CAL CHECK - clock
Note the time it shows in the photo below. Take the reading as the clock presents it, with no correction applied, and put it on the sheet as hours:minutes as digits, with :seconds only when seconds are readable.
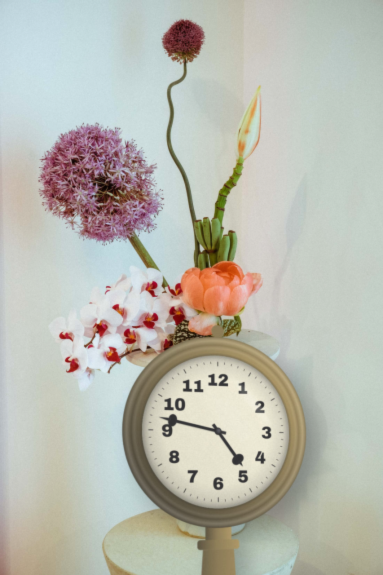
4:47
